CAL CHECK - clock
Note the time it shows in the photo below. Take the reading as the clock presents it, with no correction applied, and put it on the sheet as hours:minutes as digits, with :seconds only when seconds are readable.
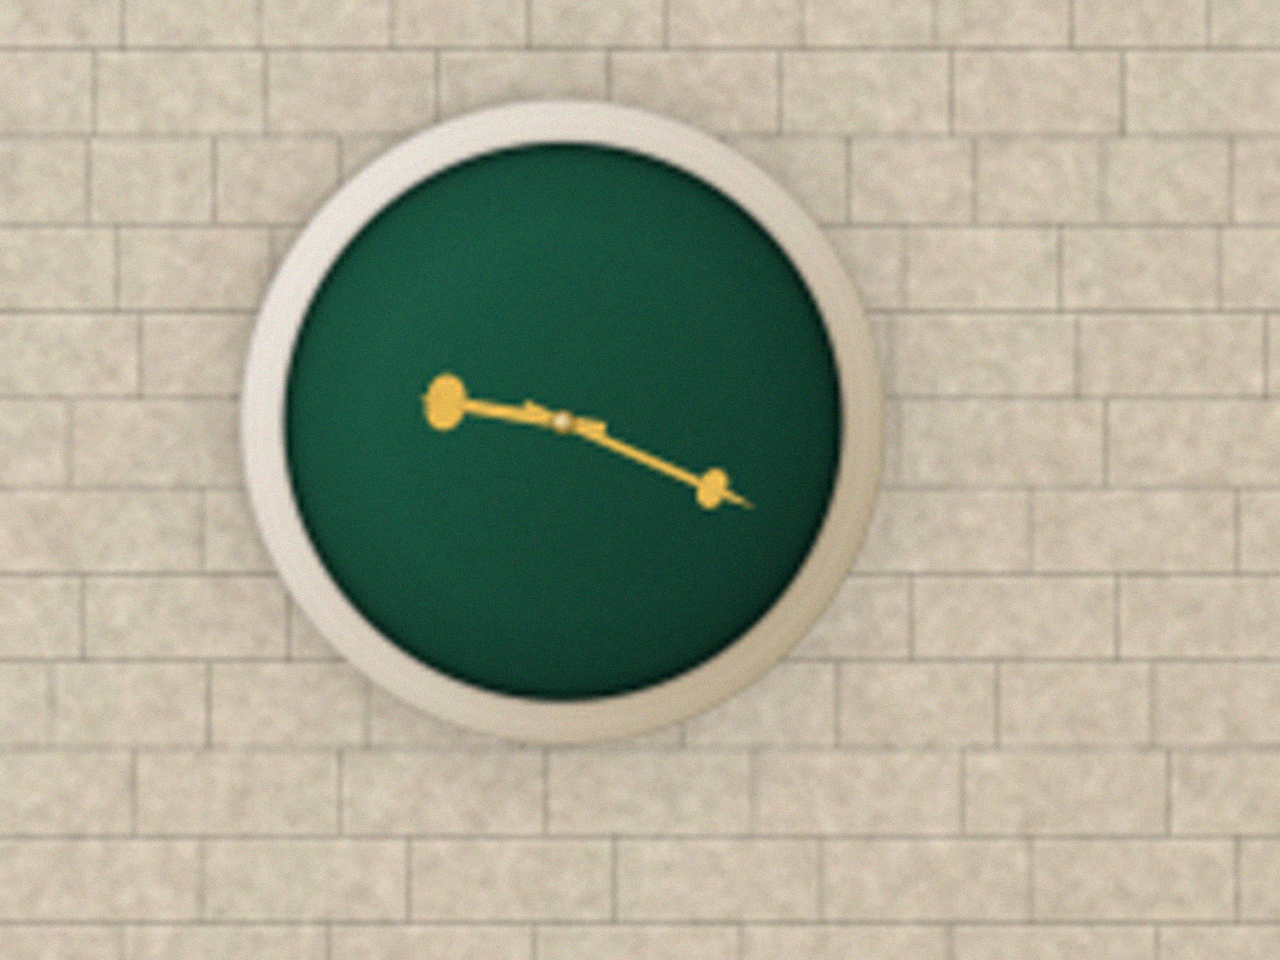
9:19
